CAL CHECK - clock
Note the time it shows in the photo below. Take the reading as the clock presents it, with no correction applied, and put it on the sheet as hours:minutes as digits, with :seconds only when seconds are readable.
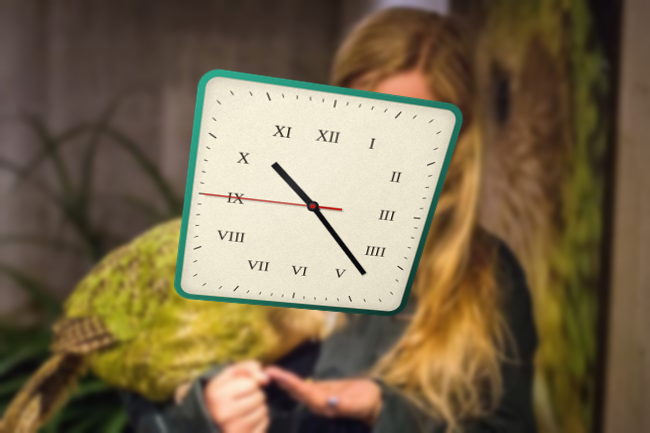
10:22:45
